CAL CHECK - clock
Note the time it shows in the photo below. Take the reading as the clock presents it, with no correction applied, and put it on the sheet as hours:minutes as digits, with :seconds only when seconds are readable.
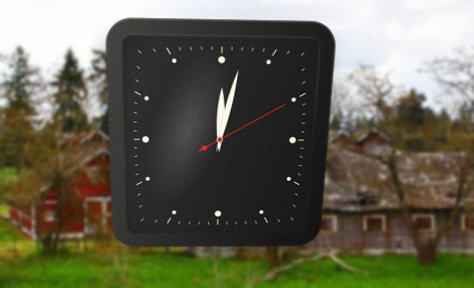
12:02:10
